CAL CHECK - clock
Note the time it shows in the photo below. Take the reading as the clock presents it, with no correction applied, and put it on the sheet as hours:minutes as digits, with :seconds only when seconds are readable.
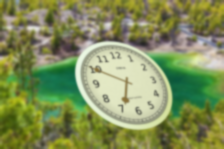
6:50
